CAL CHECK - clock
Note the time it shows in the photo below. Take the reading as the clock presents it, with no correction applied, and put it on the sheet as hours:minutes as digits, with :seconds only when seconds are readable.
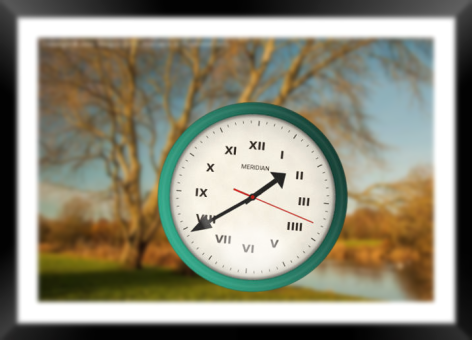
1:39:18
